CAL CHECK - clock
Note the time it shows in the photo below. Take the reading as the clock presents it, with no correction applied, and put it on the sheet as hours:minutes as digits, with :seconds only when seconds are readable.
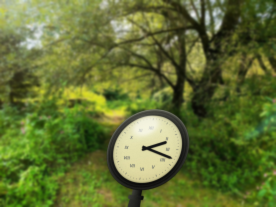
2:18
